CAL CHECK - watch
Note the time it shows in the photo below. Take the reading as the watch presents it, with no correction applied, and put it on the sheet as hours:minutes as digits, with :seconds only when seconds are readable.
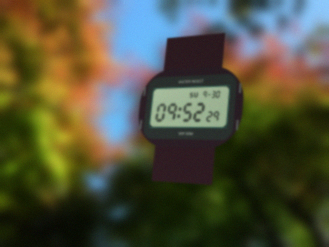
9:52
